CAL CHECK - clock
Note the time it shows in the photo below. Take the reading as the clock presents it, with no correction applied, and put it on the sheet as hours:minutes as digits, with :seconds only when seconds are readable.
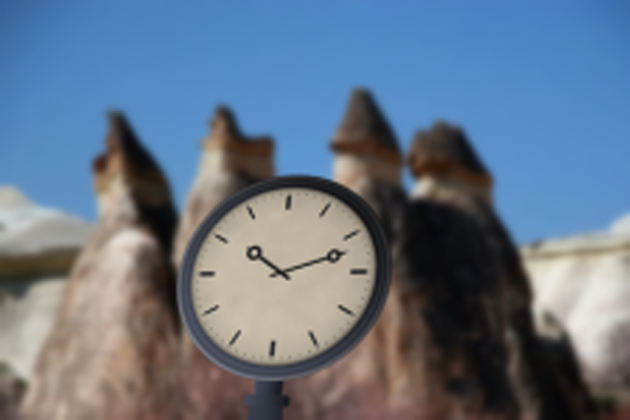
10:12
